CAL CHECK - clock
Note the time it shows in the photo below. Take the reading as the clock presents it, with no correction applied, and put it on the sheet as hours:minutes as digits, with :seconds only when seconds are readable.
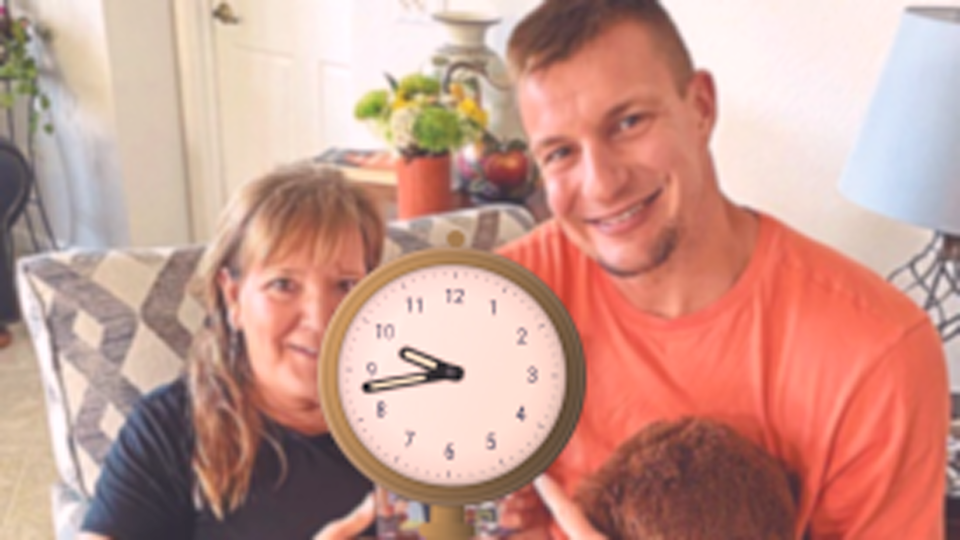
9:43
